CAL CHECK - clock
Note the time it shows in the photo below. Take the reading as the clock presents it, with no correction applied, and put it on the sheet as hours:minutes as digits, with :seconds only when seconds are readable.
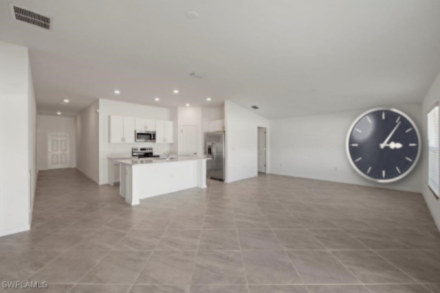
3:06
